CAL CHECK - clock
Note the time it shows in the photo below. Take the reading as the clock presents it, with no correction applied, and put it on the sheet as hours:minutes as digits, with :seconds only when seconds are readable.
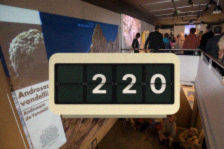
2:20
